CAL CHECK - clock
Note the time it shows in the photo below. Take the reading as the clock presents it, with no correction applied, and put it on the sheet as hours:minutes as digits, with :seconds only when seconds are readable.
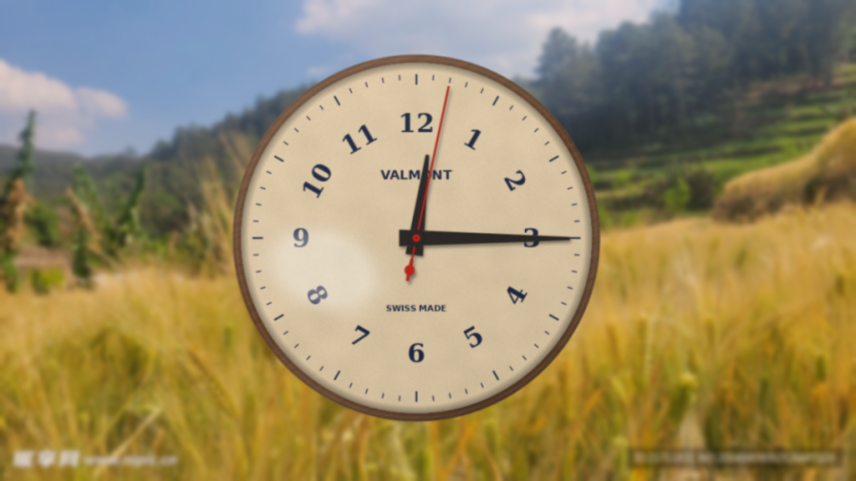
12:15:02
